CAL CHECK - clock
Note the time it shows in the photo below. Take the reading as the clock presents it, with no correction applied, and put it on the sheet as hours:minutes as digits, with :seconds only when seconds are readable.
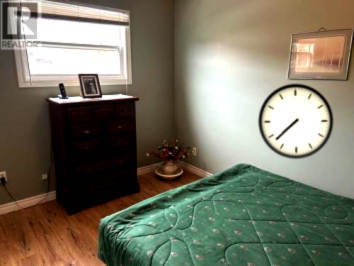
7:38
